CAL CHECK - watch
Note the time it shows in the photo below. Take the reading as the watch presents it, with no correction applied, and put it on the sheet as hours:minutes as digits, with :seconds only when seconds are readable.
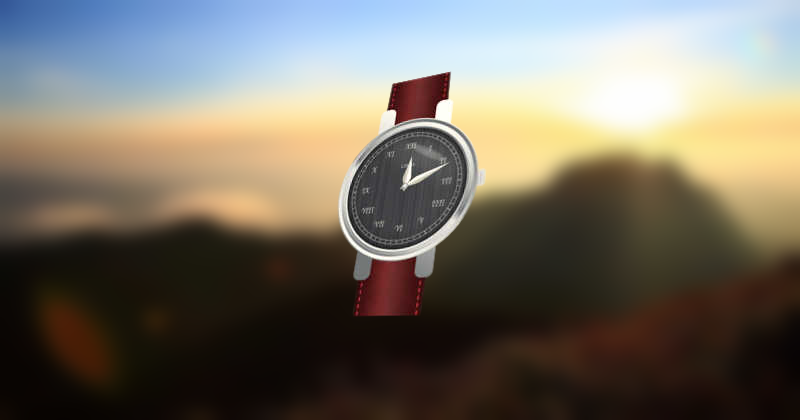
12:11
